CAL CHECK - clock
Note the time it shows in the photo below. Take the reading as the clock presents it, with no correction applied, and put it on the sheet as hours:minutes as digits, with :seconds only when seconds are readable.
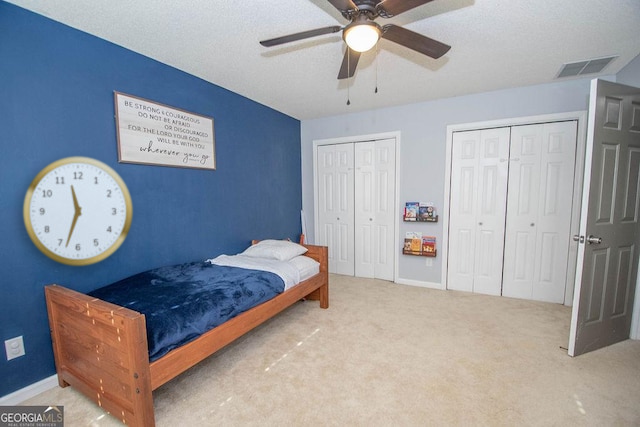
11:33
